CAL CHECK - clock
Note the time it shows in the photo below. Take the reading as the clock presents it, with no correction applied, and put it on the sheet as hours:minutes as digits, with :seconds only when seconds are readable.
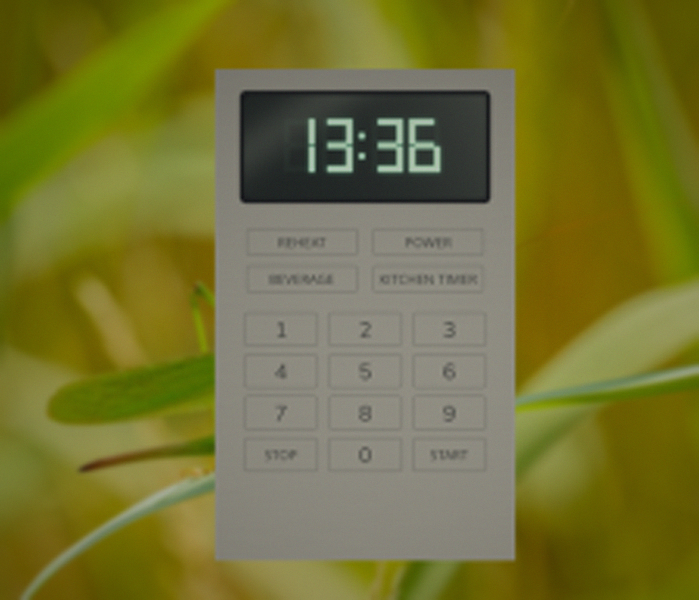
13:36
